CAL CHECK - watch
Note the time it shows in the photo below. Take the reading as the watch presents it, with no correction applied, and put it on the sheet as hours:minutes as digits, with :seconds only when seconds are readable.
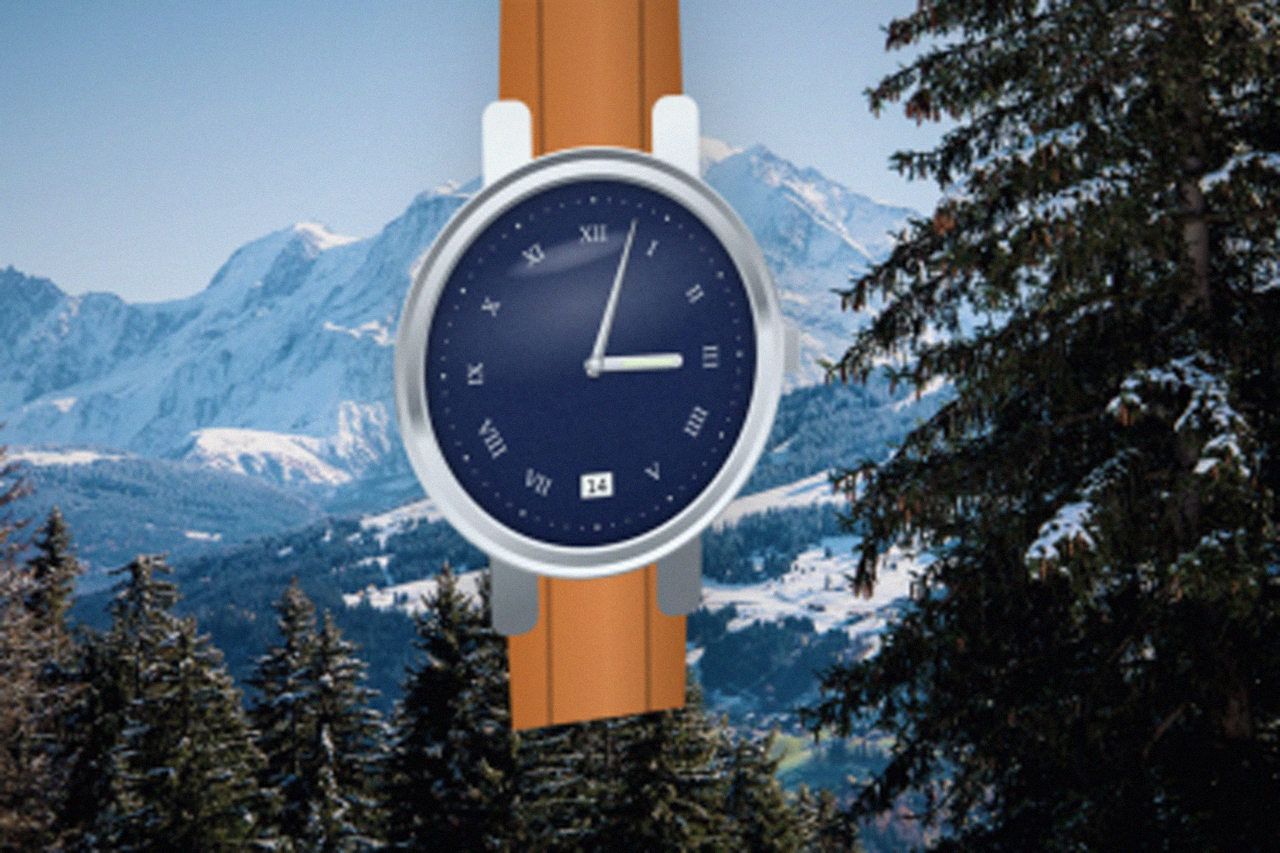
3:03
